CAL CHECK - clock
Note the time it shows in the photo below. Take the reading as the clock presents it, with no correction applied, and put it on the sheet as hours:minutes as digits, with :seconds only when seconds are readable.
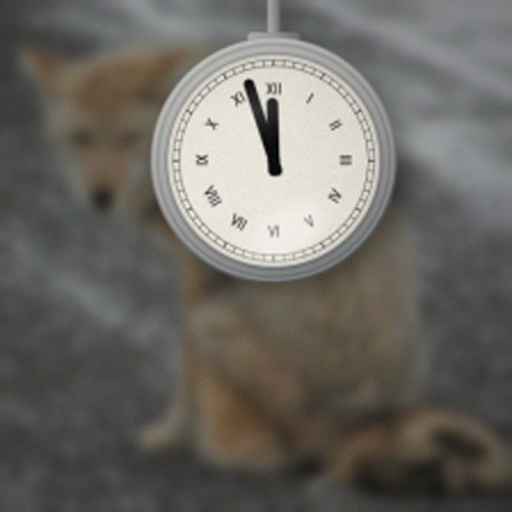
11:57
